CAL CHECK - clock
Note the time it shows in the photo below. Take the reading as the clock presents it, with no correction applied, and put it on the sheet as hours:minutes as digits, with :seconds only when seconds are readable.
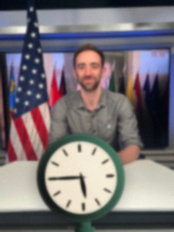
5:45
